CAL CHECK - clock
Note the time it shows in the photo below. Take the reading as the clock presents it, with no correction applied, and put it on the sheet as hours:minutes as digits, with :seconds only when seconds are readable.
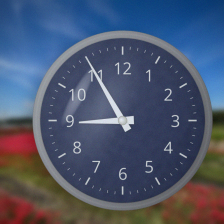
8:55
